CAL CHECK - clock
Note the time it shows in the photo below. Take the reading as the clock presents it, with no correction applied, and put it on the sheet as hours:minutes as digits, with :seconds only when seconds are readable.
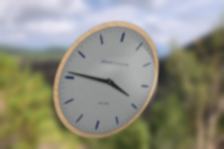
3:46
